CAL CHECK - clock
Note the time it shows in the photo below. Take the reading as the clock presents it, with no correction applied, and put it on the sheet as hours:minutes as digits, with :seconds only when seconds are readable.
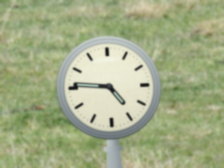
4:46
